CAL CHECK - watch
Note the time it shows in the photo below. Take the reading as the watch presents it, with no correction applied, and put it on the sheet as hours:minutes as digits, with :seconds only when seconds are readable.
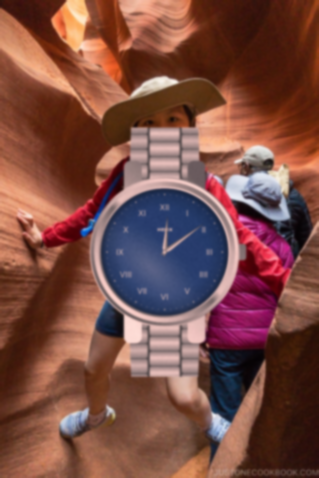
12:09
